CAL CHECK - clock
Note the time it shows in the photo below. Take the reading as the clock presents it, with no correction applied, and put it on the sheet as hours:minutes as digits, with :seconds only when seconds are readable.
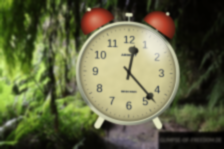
12:23
